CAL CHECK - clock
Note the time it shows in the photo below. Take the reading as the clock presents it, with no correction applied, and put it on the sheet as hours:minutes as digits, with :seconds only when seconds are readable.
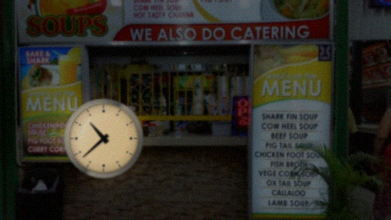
10:38
